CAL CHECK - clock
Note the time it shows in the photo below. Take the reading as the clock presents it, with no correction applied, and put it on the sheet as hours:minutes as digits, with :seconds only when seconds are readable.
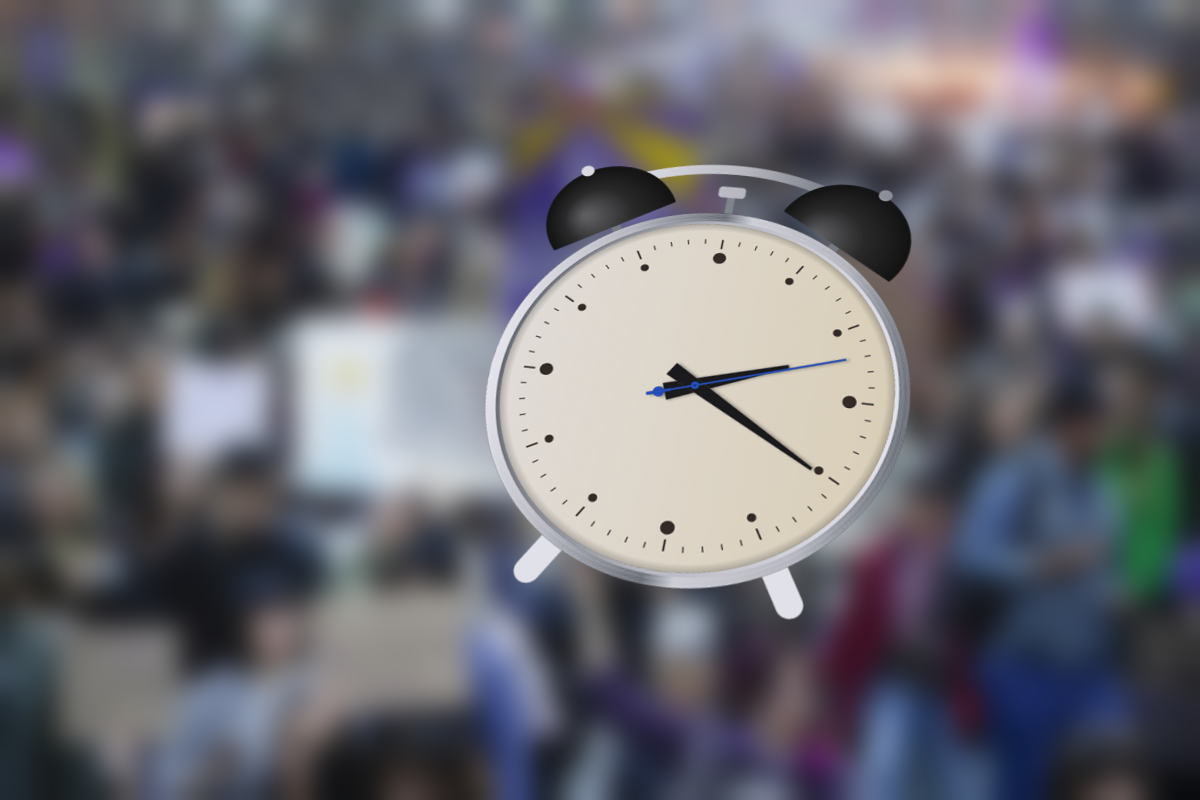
2:20:12
